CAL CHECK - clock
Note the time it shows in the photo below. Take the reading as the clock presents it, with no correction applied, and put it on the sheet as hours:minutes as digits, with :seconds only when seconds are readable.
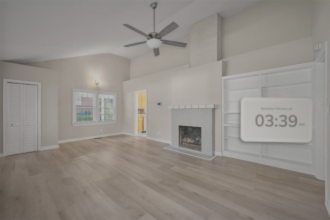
3:39
